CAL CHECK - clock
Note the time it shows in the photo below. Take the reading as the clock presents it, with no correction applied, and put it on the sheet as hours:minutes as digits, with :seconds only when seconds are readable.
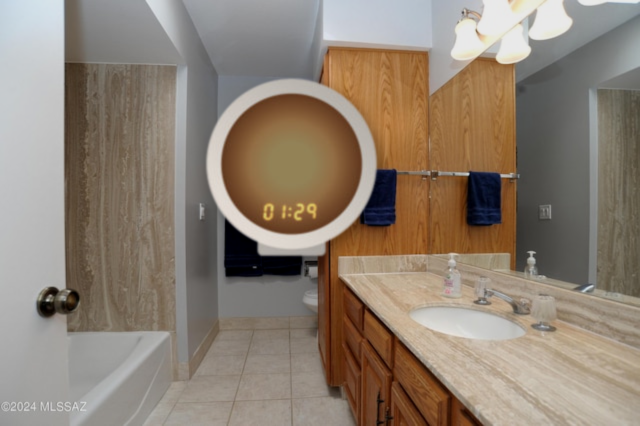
1:29
